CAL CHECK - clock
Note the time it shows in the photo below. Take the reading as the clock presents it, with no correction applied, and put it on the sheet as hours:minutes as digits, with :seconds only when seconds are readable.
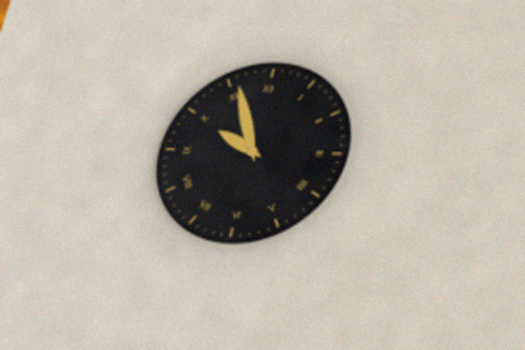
9:56
